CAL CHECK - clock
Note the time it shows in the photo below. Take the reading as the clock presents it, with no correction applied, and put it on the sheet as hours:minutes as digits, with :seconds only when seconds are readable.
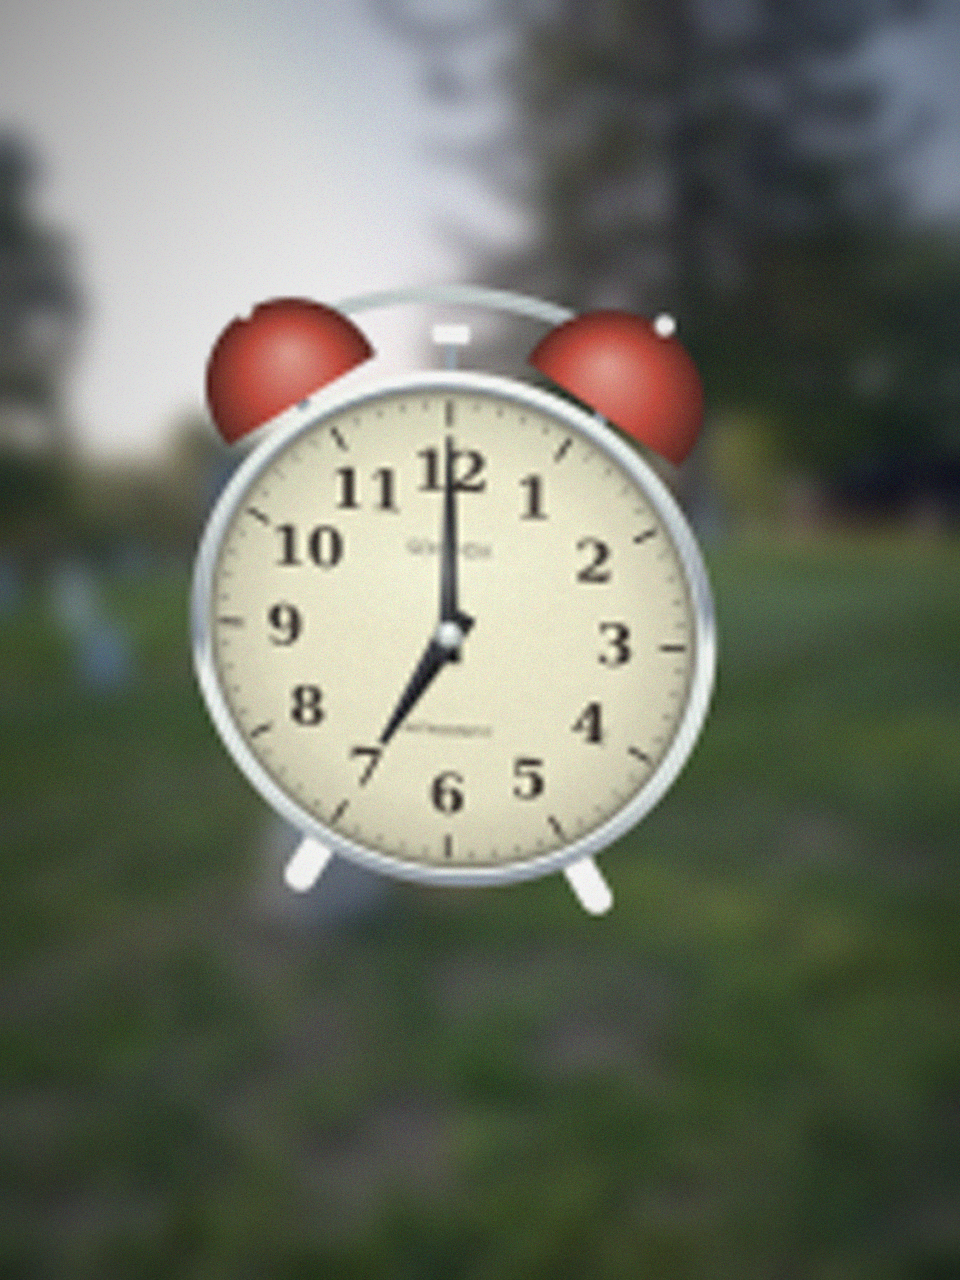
7:00
